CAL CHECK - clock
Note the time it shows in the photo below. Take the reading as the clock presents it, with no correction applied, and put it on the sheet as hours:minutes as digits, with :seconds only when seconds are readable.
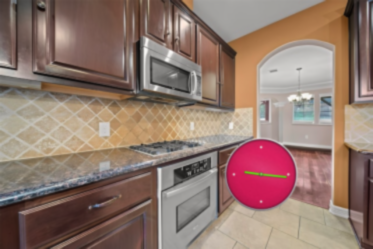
9:16
